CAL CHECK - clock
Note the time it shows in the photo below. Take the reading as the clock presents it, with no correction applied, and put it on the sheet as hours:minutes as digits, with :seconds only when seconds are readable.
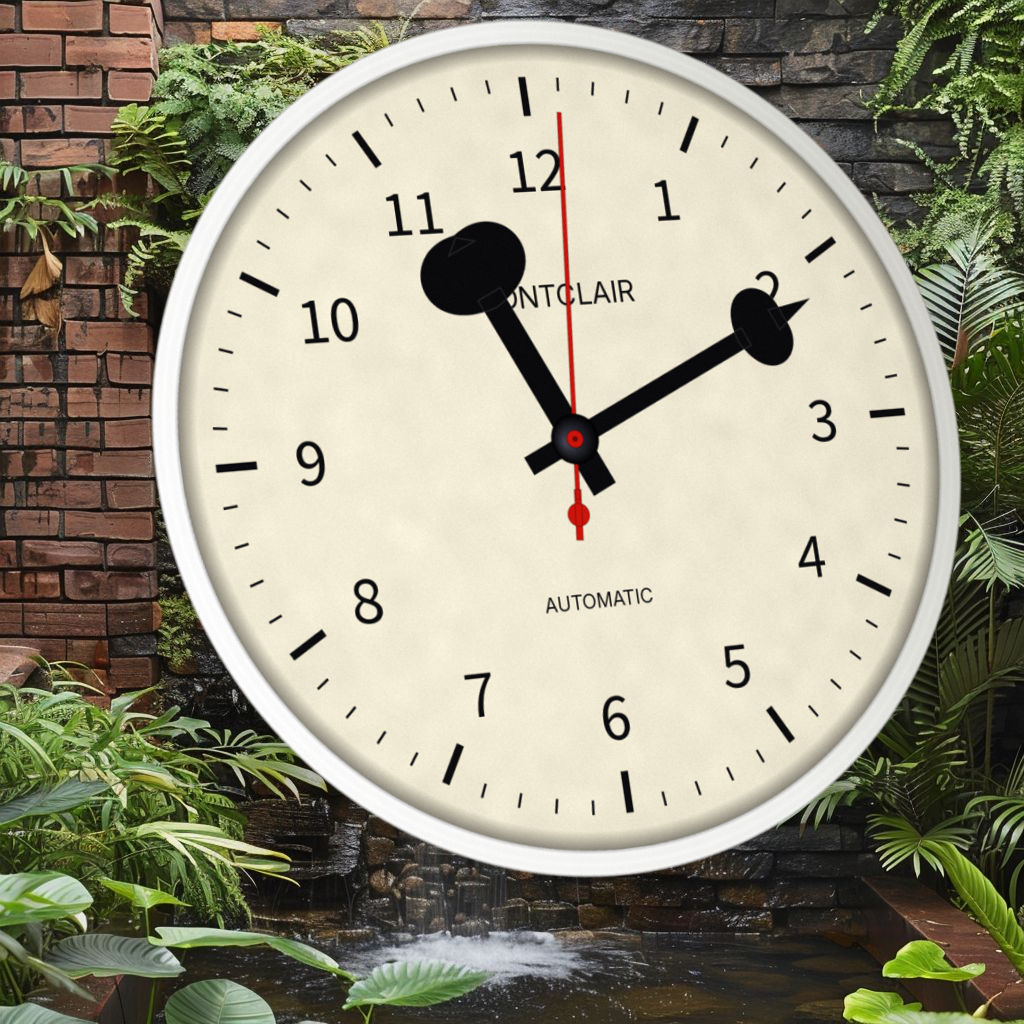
11:11:01
